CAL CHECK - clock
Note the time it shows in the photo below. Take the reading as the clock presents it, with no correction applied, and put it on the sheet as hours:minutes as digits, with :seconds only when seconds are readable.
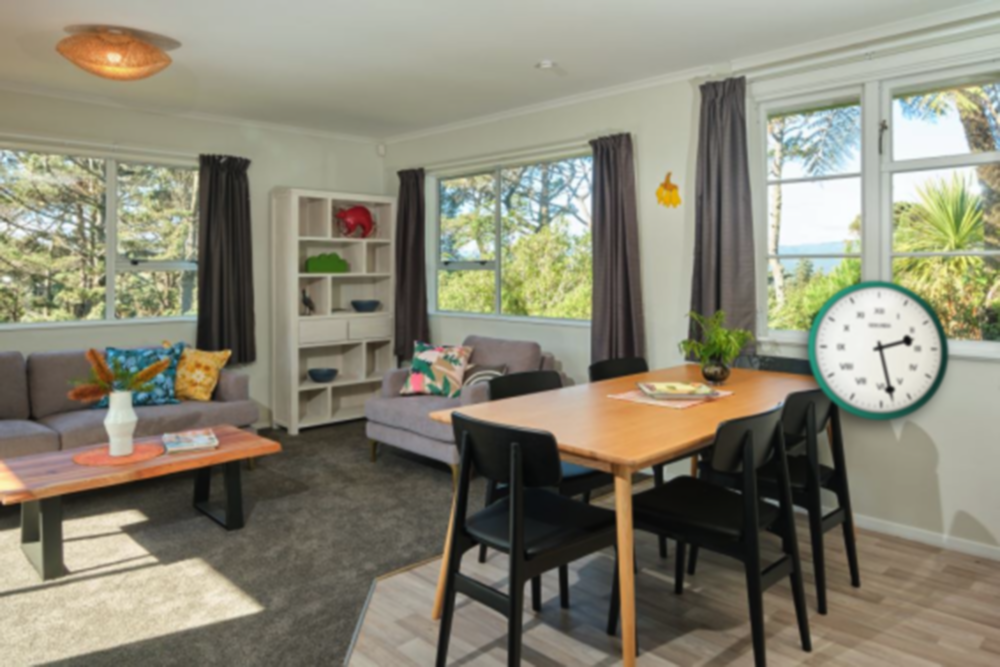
2:28
